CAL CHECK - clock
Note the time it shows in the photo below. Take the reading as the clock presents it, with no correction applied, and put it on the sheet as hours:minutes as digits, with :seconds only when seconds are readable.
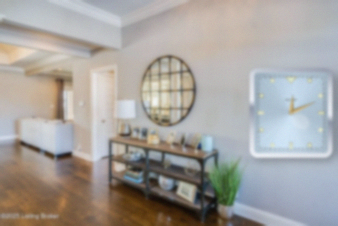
12:11
